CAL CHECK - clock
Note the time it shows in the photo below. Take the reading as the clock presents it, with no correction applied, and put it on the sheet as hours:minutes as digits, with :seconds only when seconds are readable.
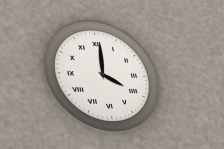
4:01
